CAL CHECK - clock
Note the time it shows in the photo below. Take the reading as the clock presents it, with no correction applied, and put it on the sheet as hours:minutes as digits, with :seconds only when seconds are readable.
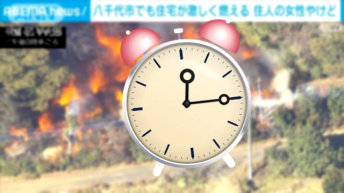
12:15
